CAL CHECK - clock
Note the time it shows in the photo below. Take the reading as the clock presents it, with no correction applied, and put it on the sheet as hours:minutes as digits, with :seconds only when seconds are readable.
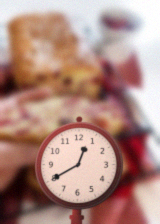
12:40
